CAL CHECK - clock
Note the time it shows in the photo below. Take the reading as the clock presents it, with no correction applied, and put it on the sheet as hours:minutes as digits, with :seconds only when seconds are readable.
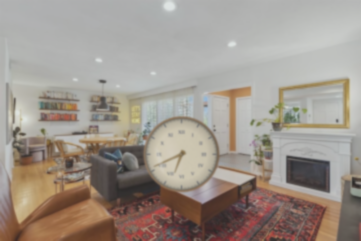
6:41
